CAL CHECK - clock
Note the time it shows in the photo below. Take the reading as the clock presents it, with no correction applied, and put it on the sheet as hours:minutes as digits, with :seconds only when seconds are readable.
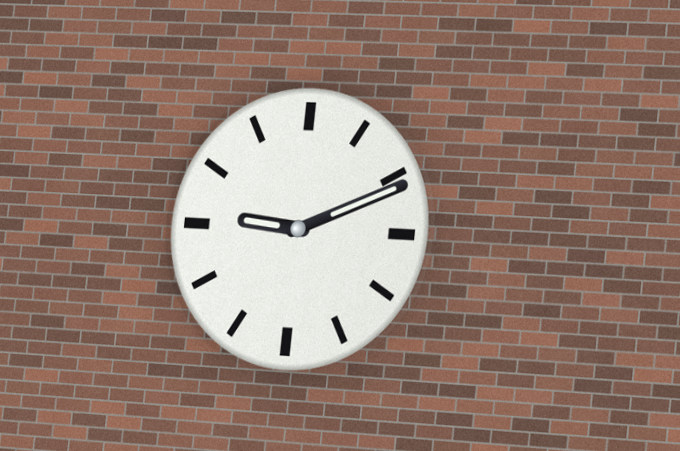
9:11
